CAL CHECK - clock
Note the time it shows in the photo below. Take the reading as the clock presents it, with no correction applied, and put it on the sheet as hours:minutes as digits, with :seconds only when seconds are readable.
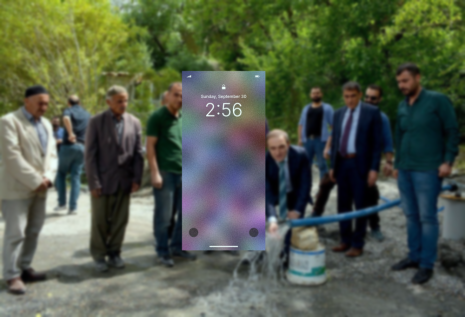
2:56
